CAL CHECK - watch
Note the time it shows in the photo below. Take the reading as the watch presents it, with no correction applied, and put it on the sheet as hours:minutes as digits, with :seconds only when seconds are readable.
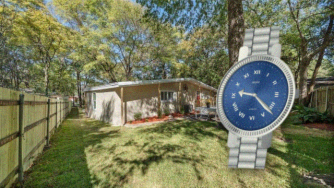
9:22
